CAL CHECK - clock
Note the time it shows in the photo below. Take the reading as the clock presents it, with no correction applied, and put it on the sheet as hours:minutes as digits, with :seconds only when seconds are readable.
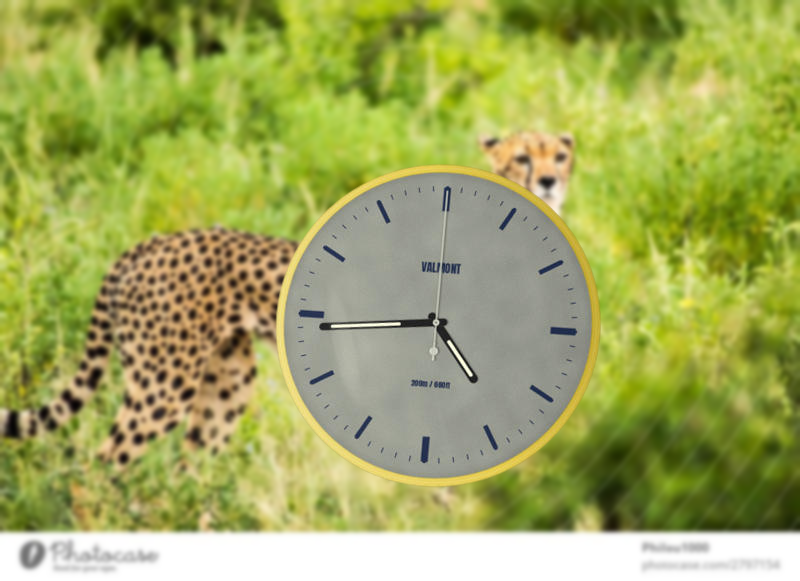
4:44:00
